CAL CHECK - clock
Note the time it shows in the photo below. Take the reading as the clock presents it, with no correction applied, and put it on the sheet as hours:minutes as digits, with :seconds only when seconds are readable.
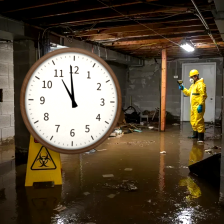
10:59
